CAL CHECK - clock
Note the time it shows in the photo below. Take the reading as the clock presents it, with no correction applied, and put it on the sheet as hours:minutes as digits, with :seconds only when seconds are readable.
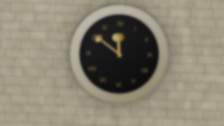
11:51
